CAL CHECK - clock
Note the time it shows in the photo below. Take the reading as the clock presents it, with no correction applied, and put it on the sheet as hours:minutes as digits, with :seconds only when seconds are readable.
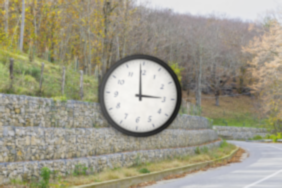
2:59
